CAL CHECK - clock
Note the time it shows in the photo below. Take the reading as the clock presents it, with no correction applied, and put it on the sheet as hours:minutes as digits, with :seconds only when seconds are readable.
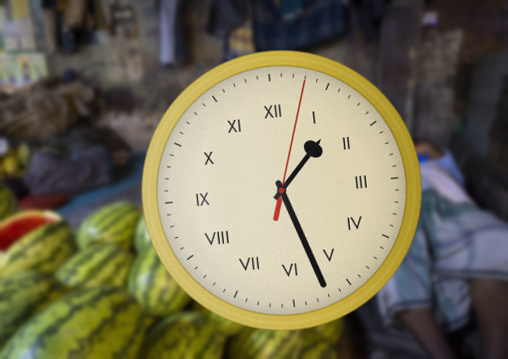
1:27:03
